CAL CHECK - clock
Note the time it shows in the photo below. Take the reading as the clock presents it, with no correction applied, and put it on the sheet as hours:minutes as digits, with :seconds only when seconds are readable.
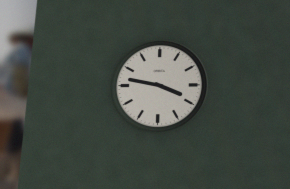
3:47
